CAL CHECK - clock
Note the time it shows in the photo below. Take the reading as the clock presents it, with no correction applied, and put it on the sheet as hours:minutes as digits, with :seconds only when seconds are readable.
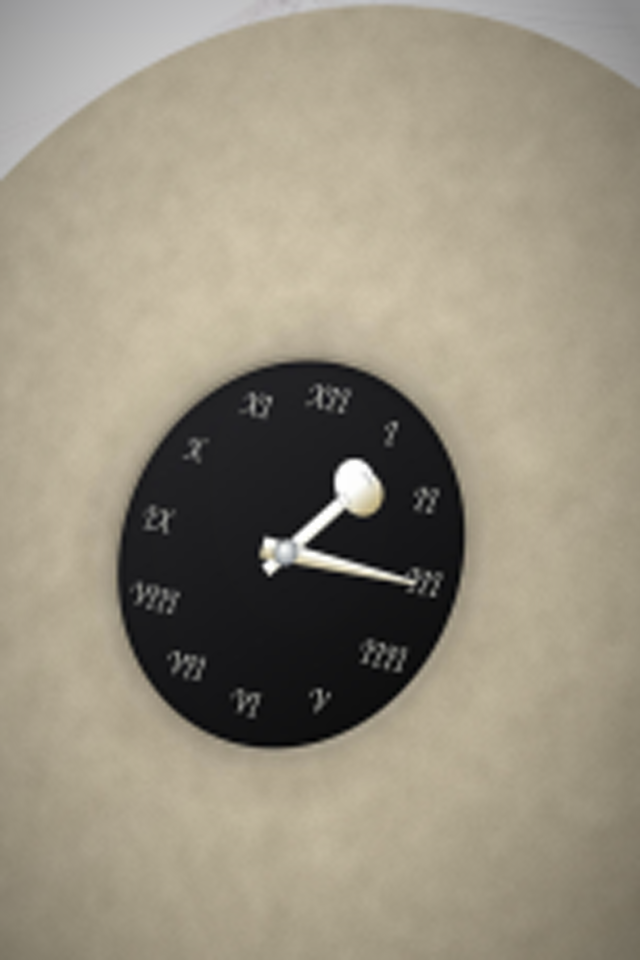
1:15
